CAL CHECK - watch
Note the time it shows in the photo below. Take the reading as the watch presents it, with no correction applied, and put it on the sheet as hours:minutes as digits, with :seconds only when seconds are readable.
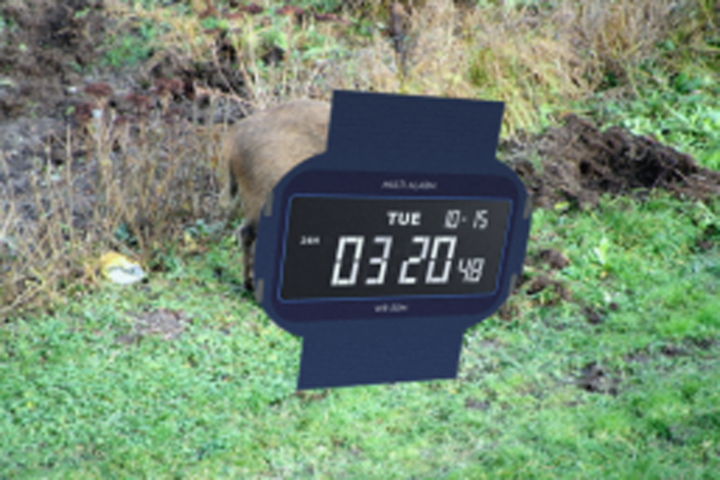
3:20:48
